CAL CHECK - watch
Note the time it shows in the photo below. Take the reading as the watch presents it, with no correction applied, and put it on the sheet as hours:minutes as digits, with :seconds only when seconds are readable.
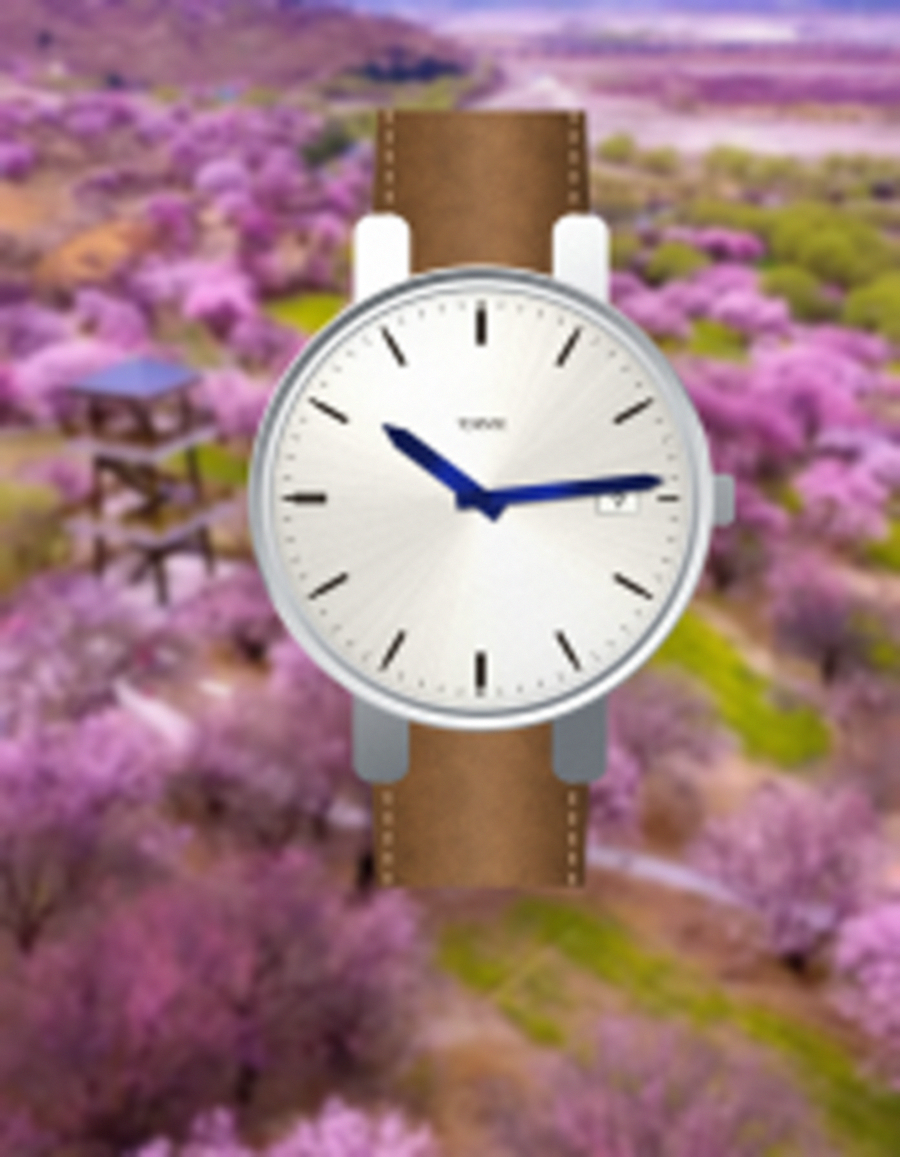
10:14
